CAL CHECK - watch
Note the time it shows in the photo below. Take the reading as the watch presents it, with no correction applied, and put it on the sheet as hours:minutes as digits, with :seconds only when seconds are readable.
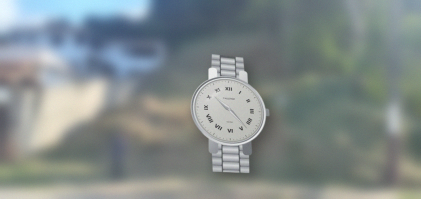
10:23
